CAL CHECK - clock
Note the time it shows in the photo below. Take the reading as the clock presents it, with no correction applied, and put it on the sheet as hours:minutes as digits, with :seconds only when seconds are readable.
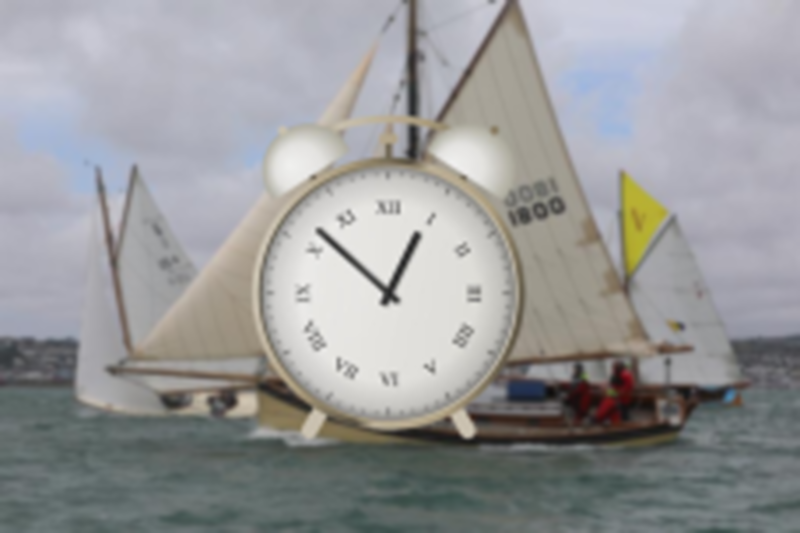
12:52
